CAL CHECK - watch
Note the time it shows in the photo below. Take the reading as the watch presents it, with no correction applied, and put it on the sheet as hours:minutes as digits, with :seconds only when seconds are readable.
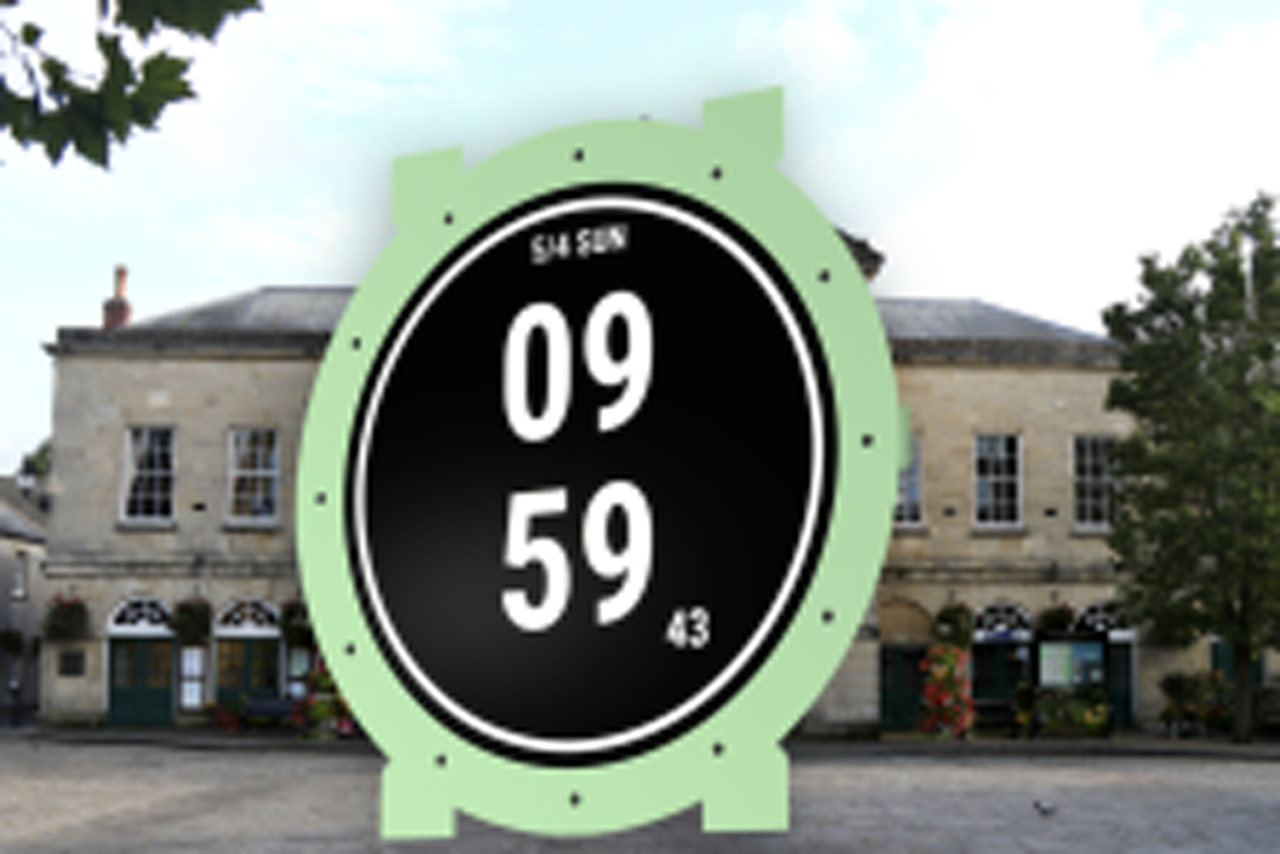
9:59:43
